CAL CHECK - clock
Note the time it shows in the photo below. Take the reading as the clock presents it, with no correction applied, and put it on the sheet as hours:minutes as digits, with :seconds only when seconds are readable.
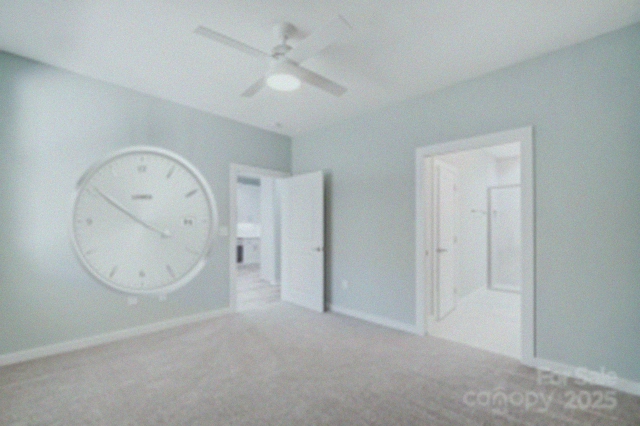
3:51
